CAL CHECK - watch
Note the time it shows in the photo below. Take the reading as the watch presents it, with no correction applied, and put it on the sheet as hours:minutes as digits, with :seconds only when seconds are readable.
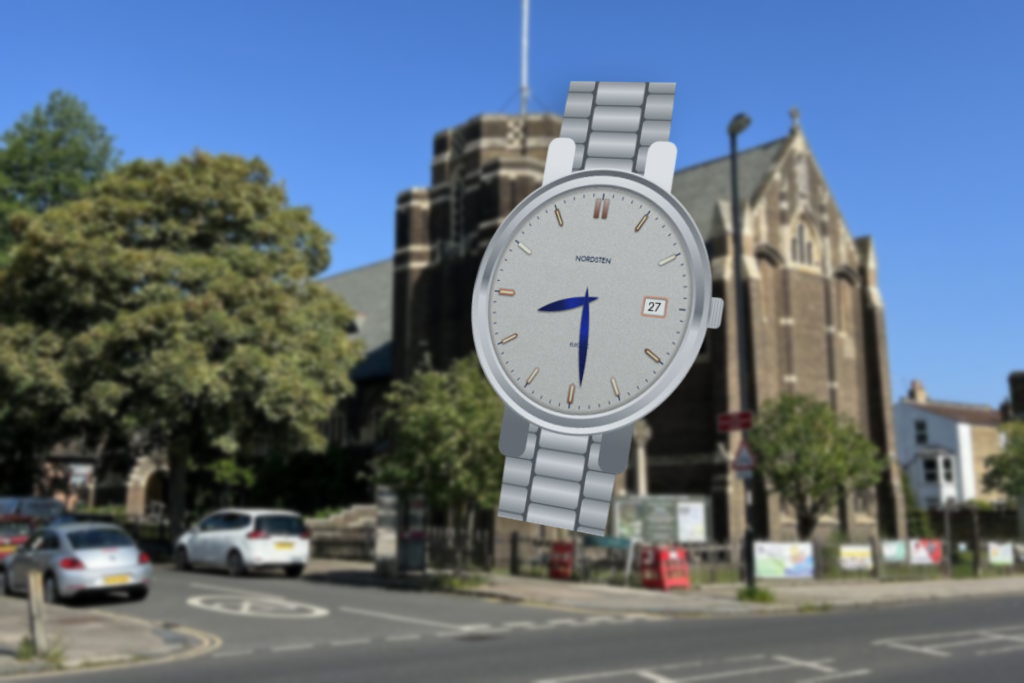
8:29
